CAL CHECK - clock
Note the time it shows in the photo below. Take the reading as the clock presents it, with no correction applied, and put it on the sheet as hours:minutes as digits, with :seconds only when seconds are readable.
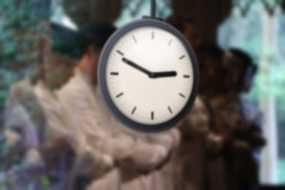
2:49
